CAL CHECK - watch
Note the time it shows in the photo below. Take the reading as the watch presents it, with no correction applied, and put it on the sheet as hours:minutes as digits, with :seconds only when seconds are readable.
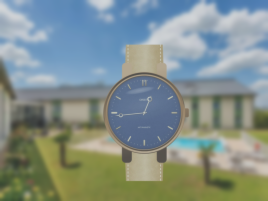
12:44
